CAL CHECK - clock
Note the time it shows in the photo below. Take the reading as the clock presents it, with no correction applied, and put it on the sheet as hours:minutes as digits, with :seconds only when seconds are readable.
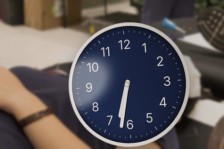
6:32
